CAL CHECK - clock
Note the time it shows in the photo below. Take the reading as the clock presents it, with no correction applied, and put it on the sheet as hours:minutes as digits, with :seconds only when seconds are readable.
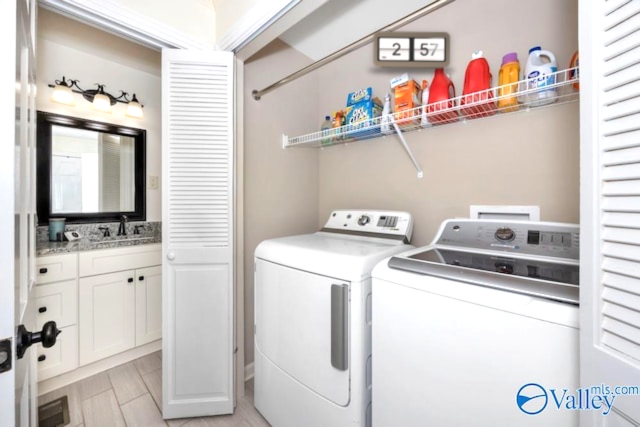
2:57
